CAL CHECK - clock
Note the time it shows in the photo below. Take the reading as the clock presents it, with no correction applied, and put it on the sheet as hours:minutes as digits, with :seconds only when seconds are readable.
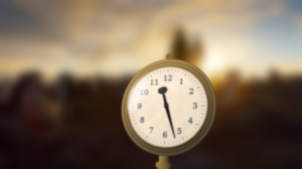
11:27
